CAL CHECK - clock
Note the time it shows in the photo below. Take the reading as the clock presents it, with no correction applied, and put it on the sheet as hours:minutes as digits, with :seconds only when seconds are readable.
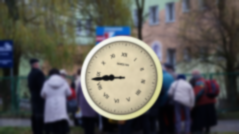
8:43
